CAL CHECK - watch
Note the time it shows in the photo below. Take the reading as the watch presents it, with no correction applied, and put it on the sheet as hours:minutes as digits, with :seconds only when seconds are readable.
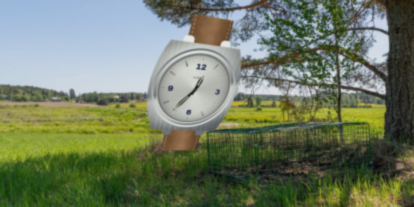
12:36
